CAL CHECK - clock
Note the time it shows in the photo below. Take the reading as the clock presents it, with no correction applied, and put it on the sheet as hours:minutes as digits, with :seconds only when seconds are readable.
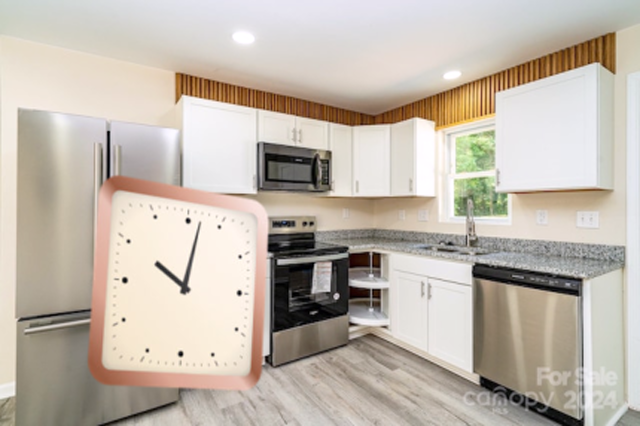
10:02
